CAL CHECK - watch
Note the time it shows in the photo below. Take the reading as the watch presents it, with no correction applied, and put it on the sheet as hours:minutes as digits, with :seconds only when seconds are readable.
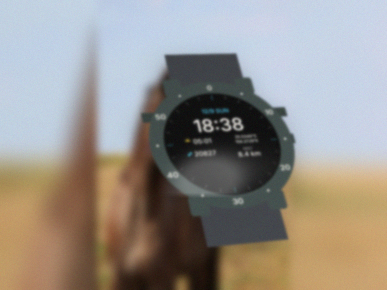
18:38
